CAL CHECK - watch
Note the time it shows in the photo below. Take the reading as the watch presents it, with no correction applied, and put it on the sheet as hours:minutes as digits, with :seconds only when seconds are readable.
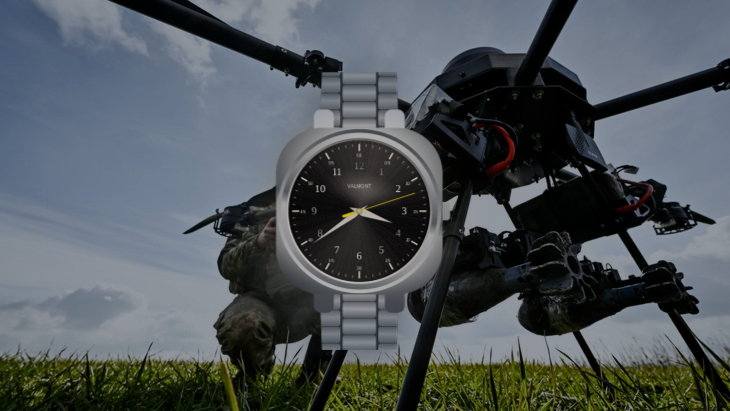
3:39:12
